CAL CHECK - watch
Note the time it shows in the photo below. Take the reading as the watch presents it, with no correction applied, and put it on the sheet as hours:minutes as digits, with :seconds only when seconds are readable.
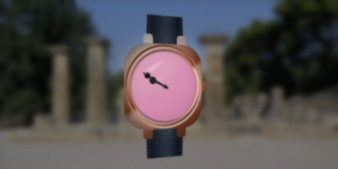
9:50
